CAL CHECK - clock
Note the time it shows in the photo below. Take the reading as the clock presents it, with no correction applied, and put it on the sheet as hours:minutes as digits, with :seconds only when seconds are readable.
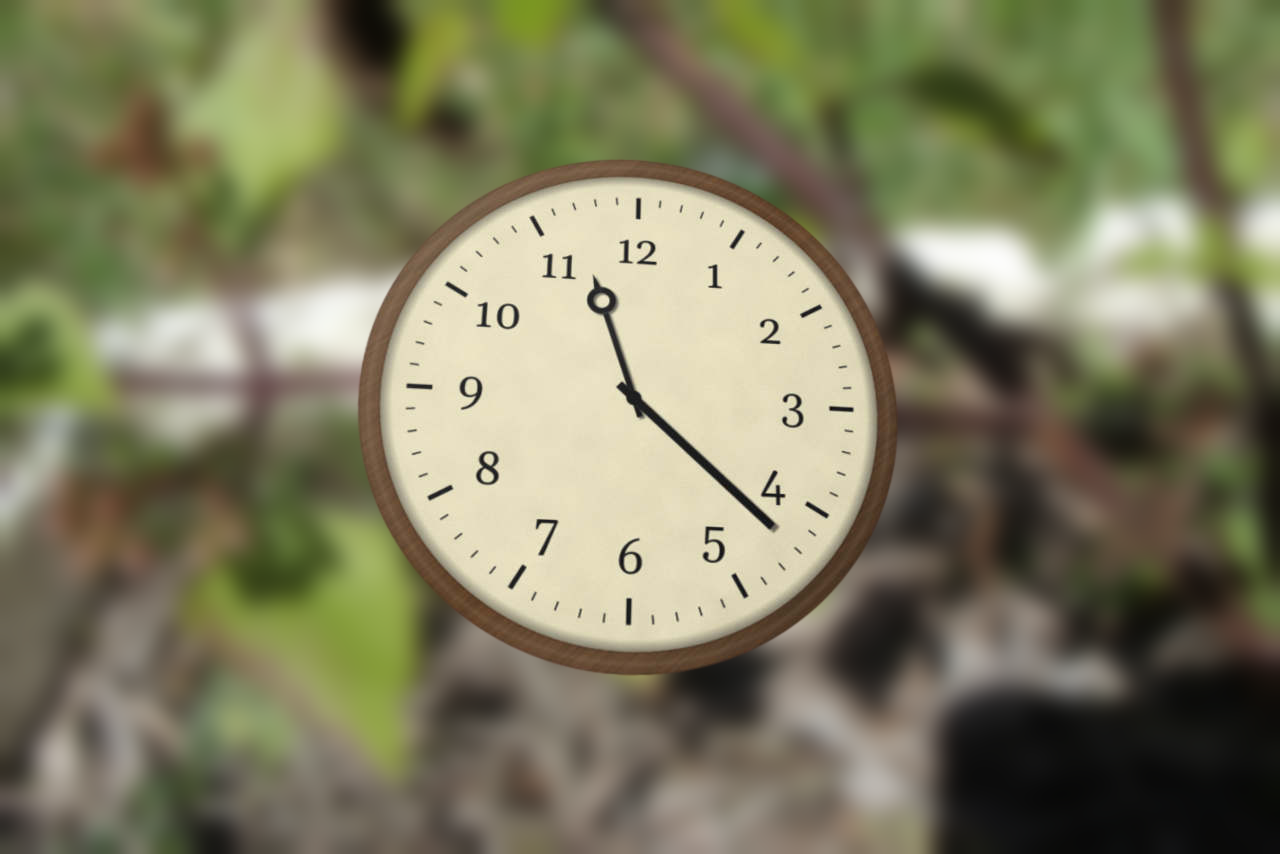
11:22
